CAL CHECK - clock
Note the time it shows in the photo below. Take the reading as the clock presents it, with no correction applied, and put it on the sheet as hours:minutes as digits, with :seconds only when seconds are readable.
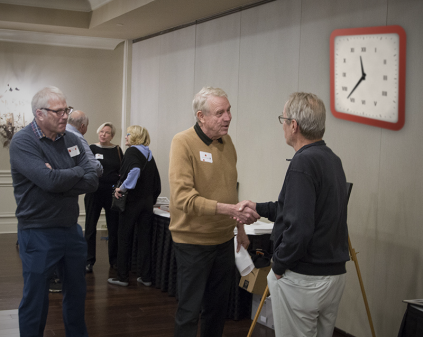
11:37
